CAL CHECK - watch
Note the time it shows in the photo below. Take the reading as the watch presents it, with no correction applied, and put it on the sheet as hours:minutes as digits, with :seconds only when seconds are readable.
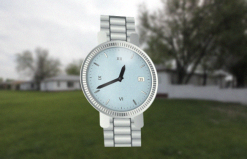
12:41
